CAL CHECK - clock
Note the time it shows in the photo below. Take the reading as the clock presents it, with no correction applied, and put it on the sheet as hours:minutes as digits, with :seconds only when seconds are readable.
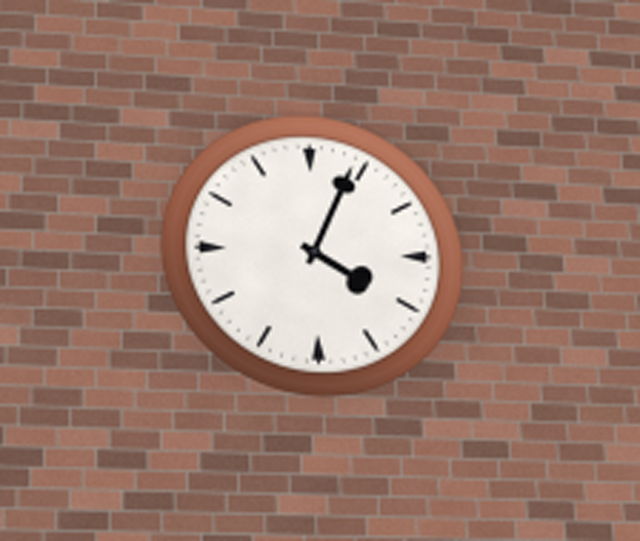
4:04
